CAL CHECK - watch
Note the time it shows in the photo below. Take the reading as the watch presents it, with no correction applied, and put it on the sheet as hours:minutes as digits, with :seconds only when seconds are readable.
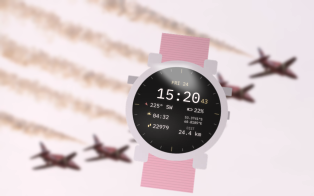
15:20
